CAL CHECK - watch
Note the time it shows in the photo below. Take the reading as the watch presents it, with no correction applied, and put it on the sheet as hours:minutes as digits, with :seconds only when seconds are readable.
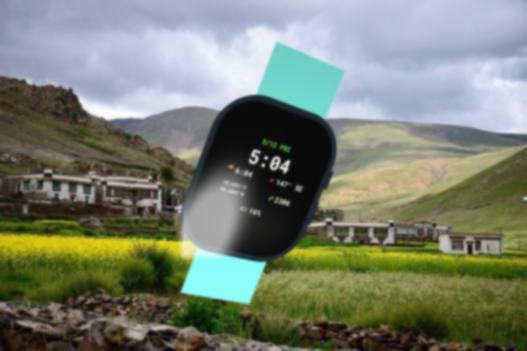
5:04
